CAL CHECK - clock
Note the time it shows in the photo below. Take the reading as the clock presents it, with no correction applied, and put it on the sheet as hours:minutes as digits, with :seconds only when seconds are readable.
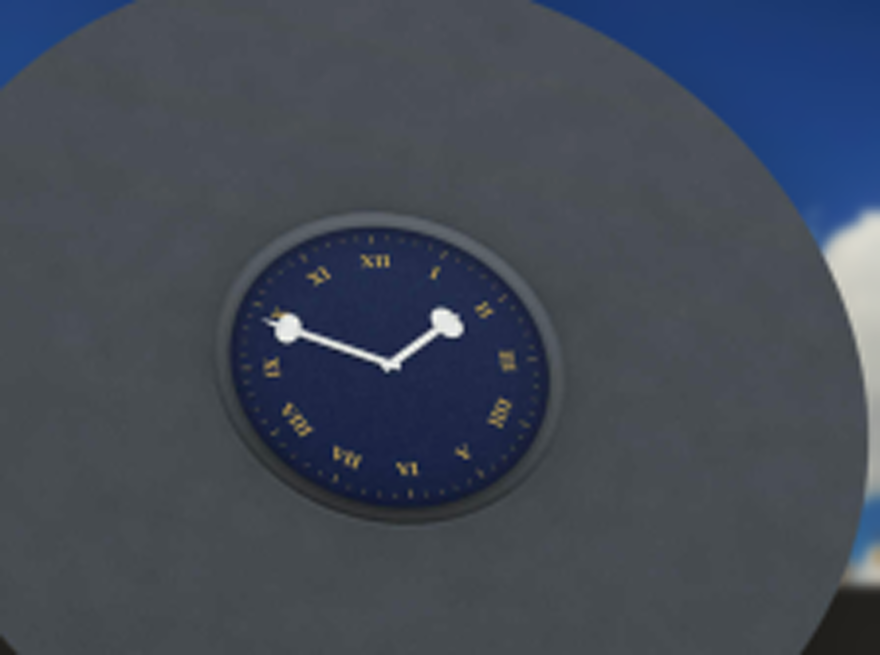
1:49
